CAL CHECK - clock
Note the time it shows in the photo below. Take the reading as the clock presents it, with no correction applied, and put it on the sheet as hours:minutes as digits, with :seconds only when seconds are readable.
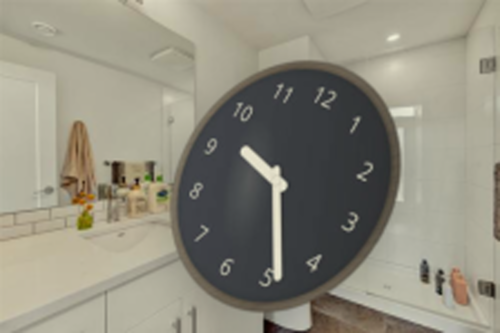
9:24
